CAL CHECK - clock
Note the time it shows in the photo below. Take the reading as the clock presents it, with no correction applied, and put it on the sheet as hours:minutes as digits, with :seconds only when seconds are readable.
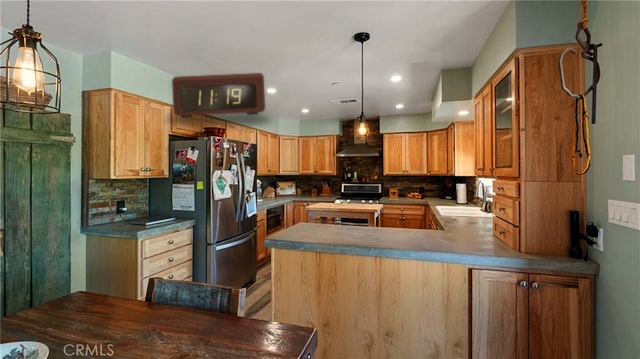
11:19
